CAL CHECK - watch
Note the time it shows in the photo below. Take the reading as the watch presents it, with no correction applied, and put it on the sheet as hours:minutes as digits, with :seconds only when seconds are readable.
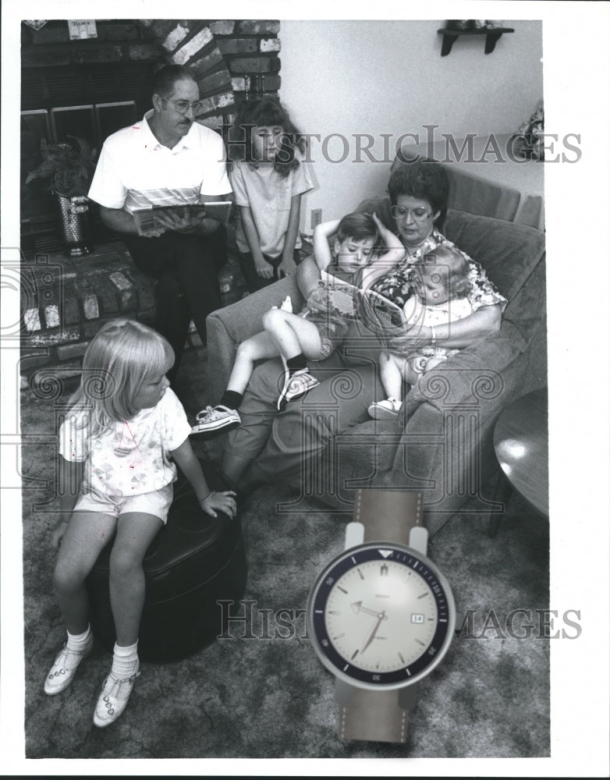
9:34
